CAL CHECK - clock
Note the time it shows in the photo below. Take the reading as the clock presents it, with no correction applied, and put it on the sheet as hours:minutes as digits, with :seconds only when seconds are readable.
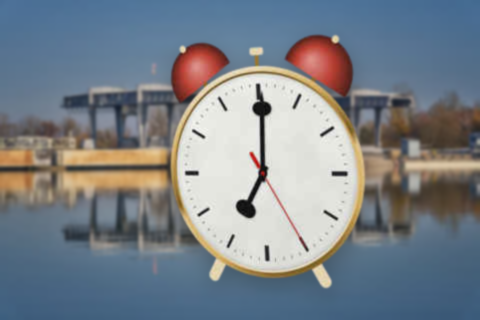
7:00:25
